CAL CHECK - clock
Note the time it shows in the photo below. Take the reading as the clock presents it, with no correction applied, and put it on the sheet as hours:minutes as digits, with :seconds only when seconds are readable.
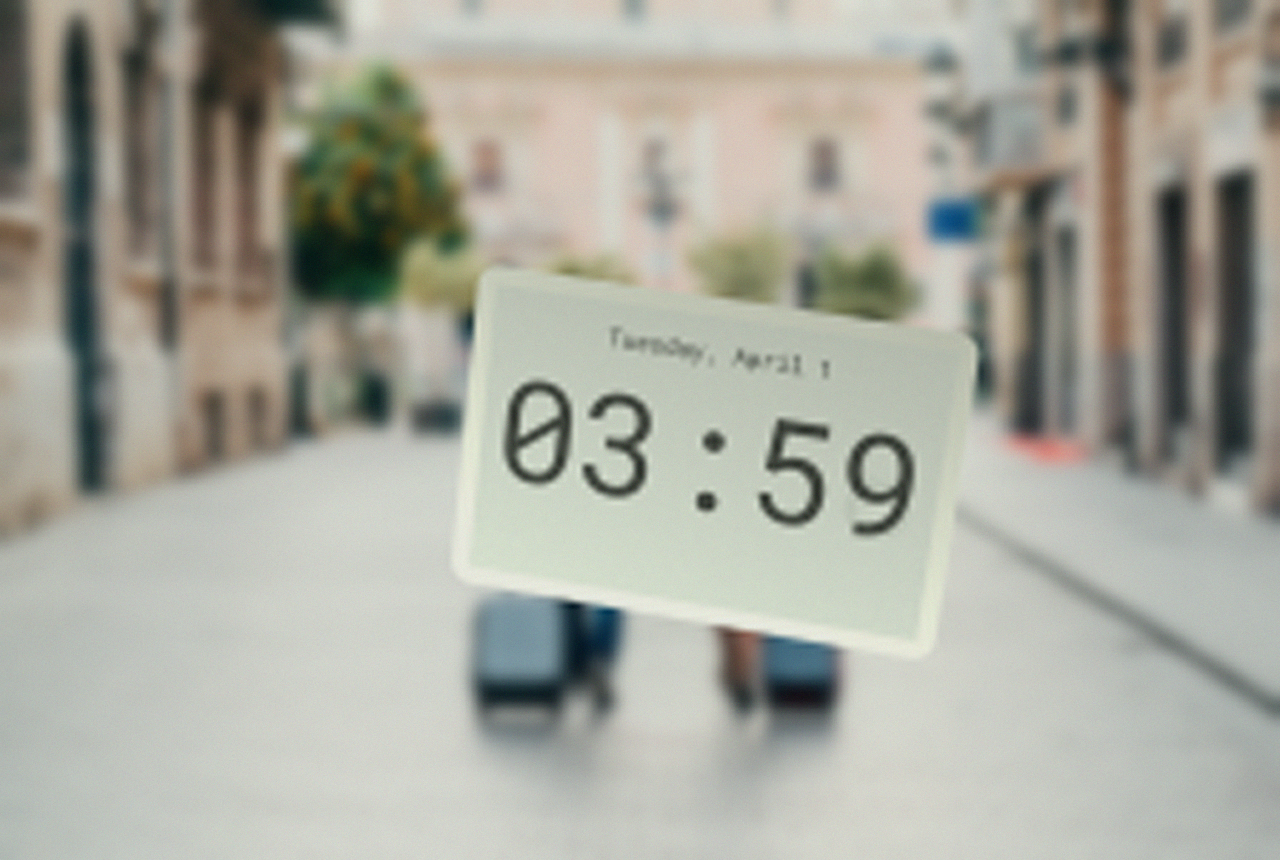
3:59
